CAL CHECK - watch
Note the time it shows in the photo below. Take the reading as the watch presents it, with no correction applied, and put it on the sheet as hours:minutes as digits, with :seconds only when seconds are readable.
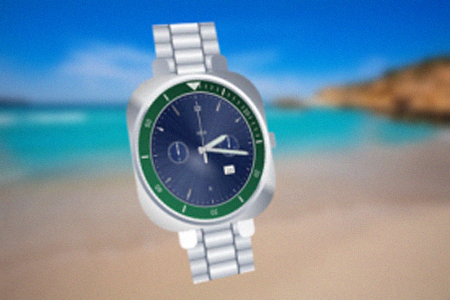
2:17
